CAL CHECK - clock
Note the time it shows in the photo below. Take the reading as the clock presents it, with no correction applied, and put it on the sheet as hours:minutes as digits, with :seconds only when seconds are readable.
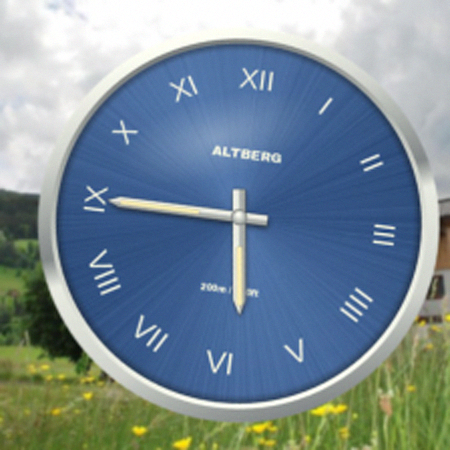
5:45
